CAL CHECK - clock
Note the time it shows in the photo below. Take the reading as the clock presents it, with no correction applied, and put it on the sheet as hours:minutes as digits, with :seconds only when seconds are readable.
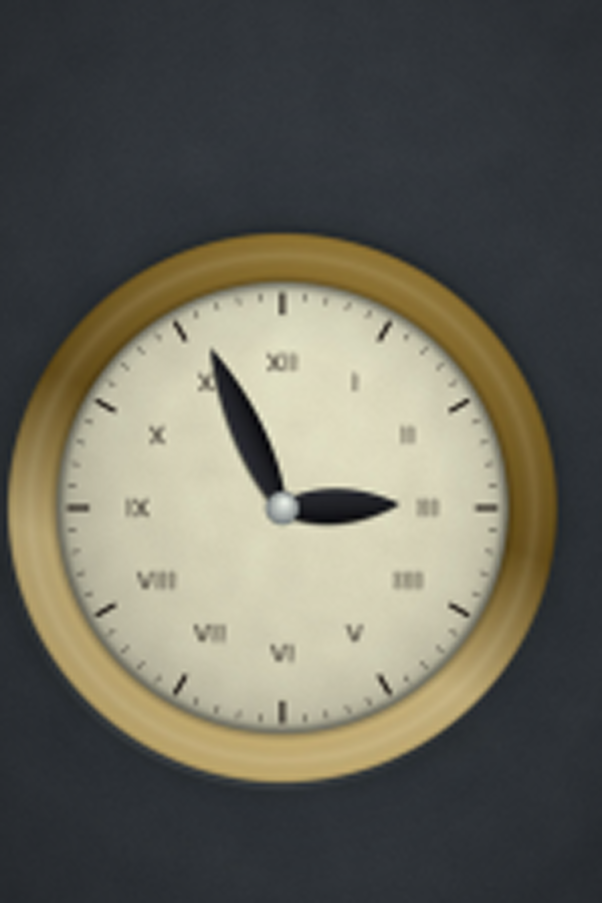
2:56
